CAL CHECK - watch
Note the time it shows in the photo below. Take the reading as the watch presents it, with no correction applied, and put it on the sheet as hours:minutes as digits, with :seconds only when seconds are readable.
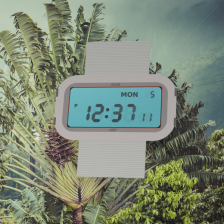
12:37:11
